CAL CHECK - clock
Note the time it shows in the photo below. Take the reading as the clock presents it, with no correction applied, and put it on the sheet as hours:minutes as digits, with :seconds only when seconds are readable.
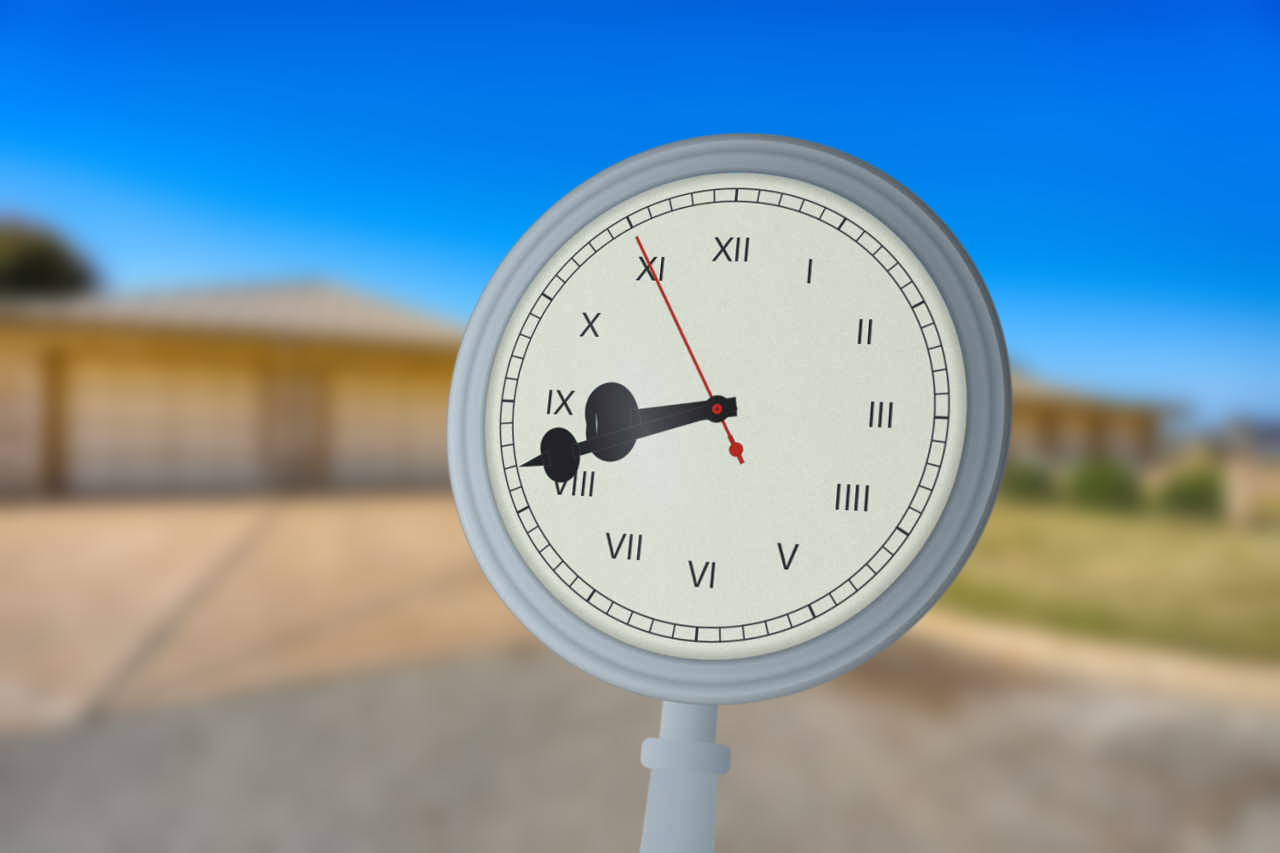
8:41:55
